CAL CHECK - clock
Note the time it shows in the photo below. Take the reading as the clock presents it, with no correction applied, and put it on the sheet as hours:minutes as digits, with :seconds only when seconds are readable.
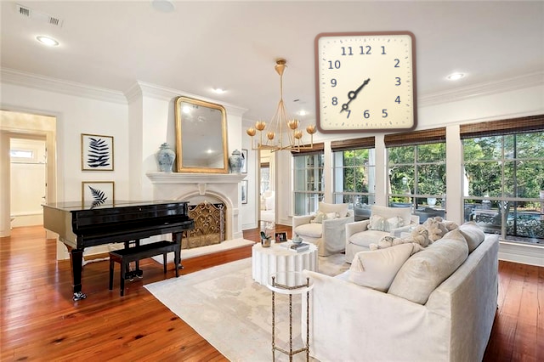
7:37
